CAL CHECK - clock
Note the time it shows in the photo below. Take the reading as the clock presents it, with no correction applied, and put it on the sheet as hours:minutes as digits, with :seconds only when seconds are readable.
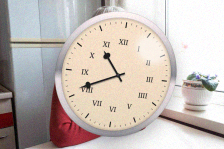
10:41
